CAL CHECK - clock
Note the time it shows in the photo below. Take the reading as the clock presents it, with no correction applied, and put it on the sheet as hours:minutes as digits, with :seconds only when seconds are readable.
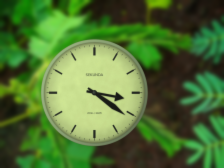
3:21
